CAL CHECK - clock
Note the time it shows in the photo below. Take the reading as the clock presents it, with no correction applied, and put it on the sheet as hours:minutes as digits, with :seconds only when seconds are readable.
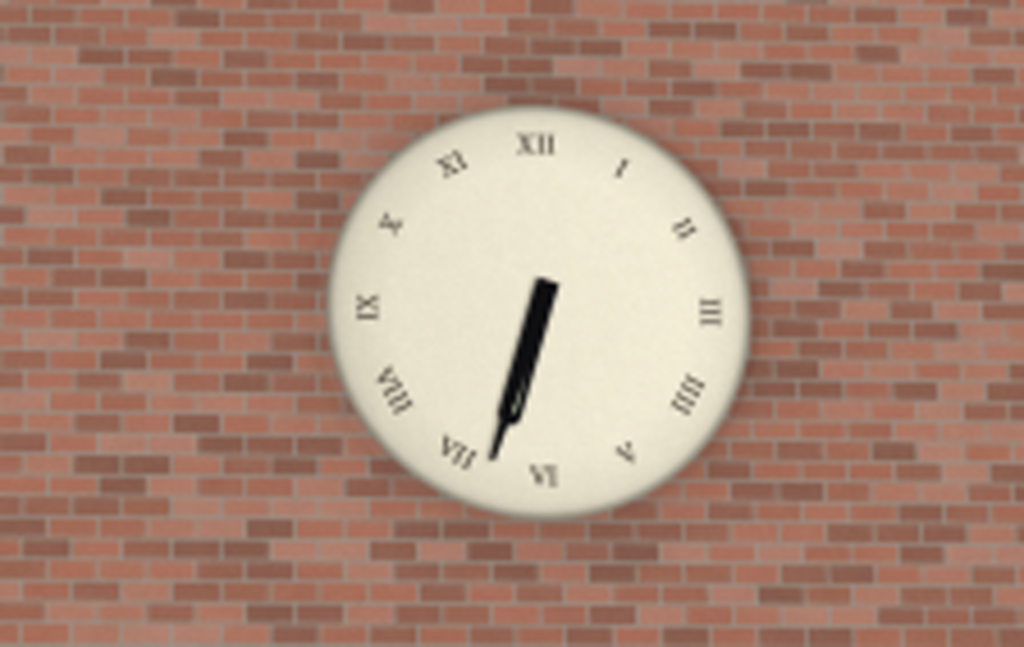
6:33
